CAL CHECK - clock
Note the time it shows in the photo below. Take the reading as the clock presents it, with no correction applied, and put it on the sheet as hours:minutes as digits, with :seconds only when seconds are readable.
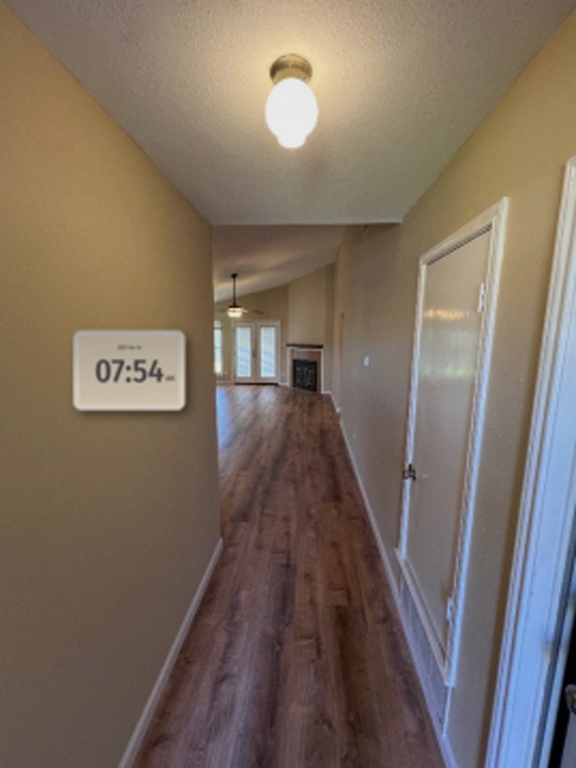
7:54
